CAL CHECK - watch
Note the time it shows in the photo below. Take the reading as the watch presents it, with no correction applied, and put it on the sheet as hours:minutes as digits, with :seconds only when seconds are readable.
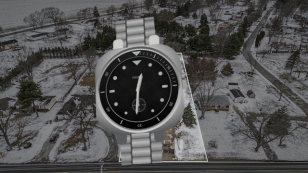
12:31
